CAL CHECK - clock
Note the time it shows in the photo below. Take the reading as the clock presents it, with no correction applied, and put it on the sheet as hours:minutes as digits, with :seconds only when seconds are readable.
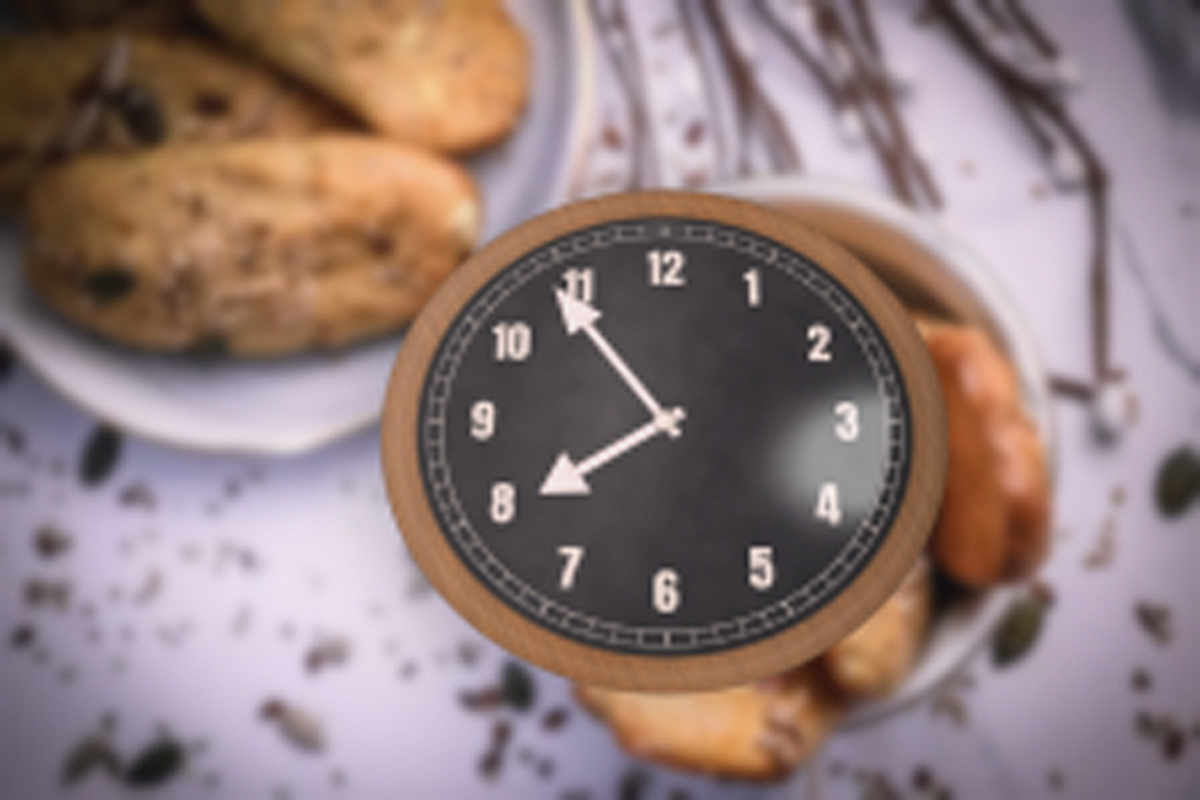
7:54
